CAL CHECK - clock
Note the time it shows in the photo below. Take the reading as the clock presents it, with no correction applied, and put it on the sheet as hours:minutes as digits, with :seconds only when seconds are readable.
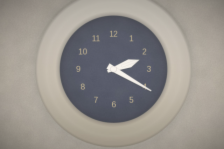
2:20
